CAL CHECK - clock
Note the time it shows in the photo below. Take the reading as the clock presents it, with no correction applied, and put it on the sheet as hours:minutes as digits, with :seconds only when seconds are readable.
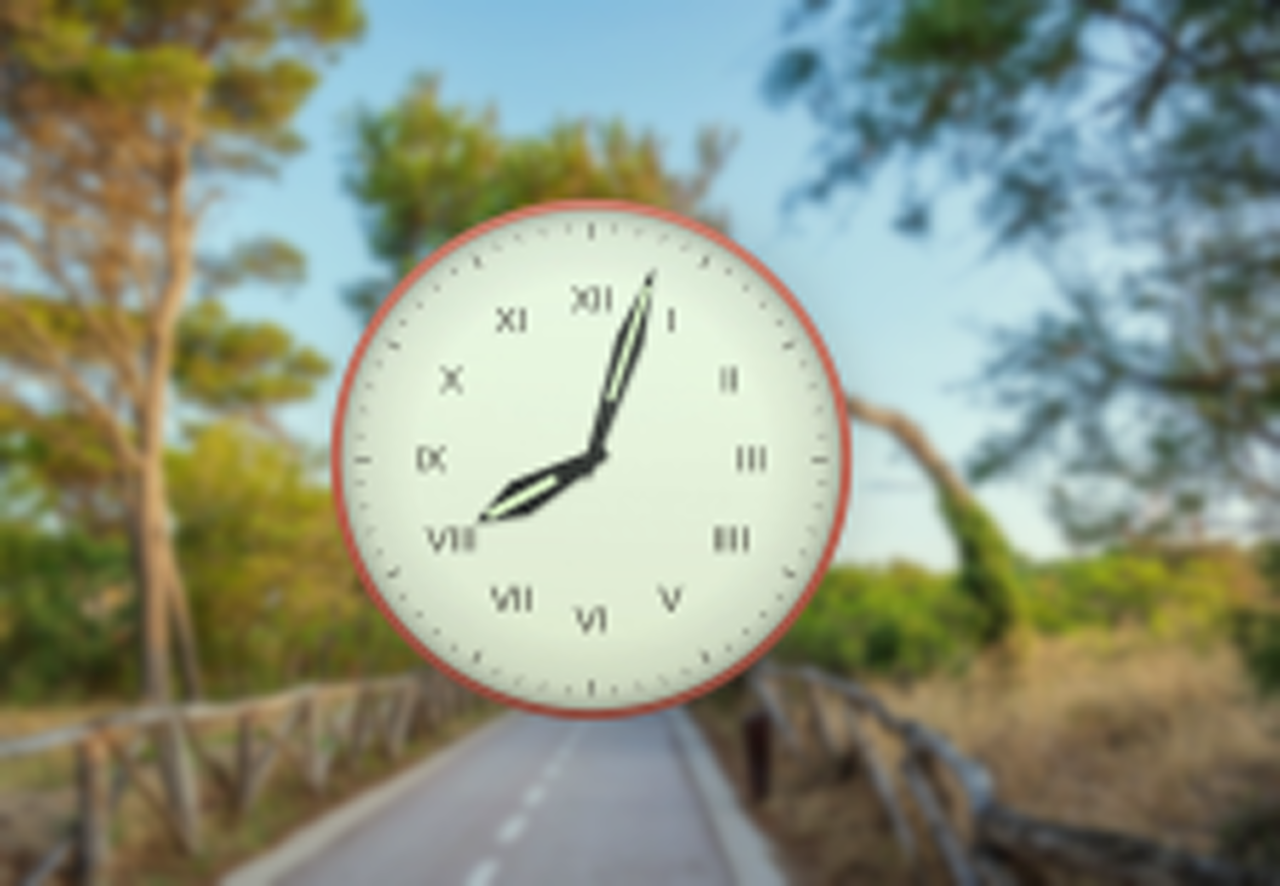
8:03
